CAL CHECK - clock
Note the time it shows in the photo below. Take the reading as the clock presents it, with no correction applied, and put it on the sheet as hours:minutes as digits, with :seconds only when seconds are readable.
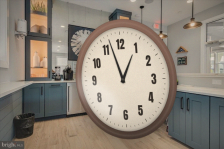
12:57
